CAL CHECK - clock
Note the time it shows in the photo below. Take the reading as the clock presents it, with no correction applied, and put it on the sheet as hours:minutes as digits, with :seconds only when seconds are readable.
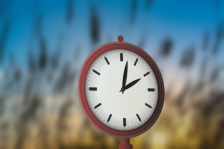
2:02
